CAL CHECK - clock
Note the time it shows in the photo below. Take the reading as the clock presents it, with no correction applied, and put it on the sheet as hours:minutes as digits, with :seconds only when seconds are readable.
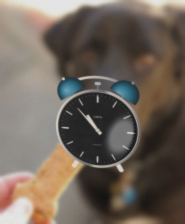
10:53
